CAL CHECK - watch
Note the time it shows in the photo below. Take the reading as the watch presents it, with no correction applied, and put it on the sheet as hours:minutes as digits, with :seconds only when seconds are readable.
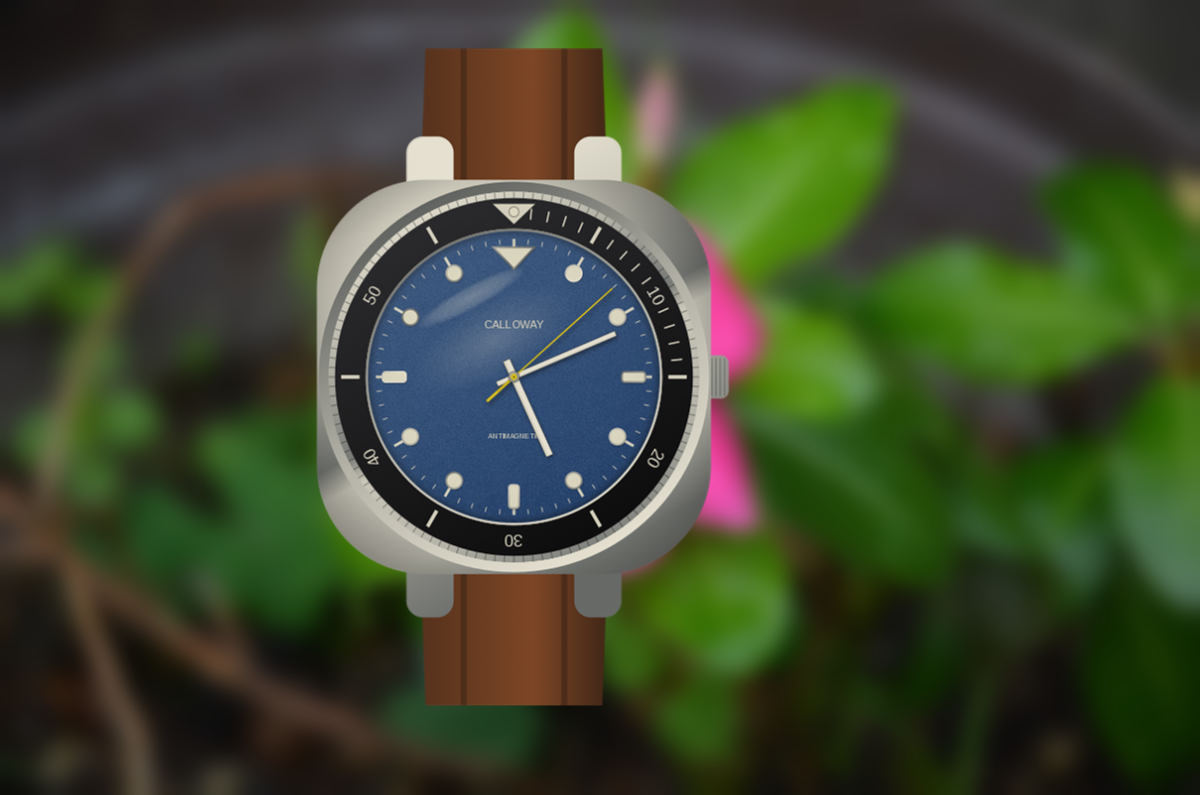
5:11:08
